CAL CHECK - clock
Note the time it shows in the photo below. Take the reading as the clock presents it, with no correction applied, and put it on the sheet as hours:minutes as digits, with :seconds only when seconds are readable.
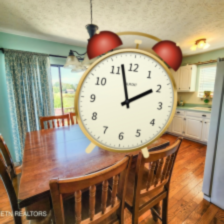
1:57
